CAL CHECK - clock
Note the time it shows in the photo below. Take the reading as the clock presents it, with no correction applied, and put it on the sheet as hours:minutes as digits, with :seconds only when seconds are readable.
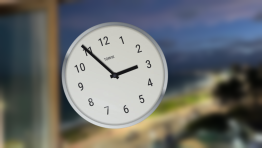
2:55
